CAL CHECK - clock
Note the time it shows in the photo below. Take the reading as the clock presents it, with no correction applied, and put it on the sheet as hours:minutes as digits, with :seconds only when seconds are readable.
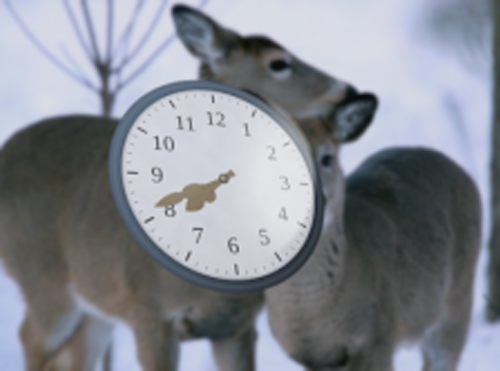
7:41
